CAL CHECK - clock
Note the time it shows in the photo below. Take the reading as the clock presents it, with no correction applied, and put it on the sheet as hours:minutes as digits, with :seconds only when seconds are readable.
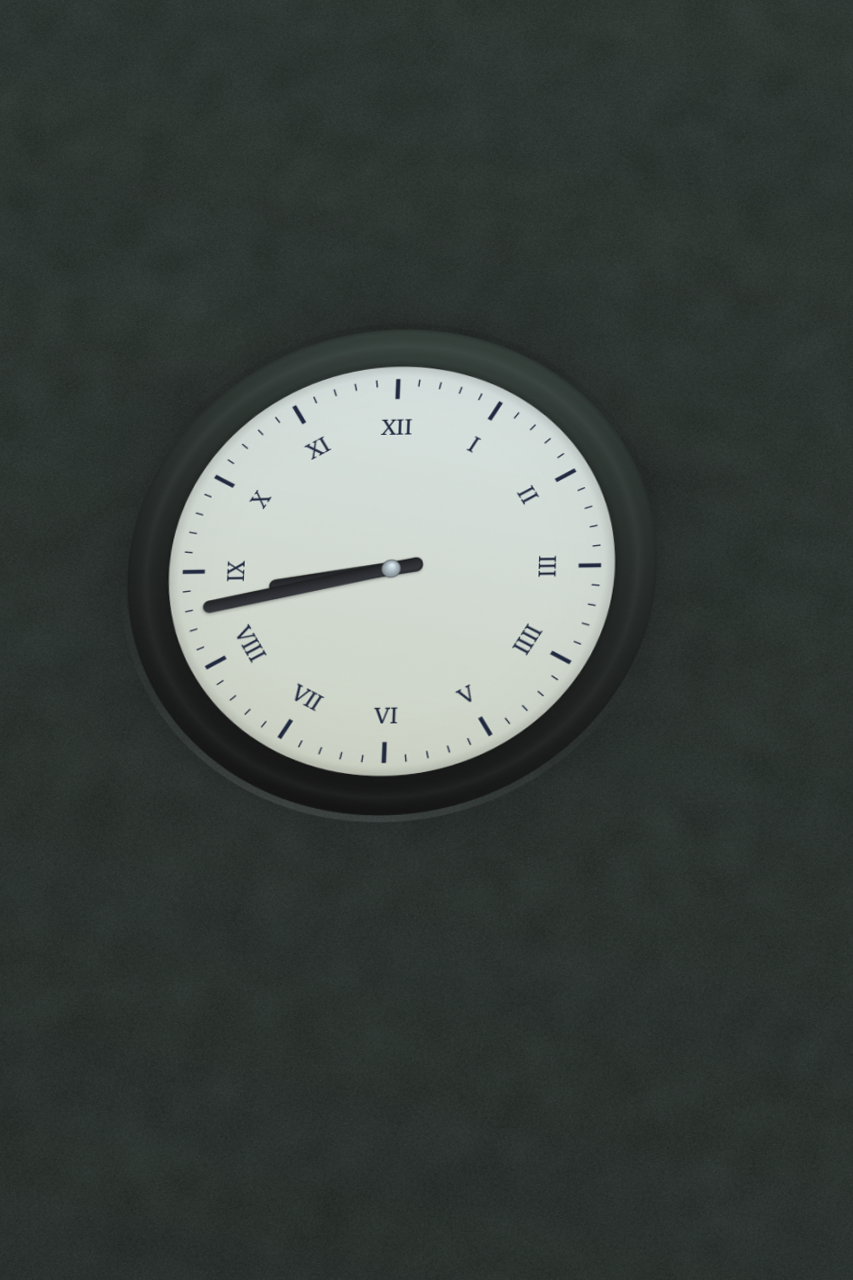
8:43
